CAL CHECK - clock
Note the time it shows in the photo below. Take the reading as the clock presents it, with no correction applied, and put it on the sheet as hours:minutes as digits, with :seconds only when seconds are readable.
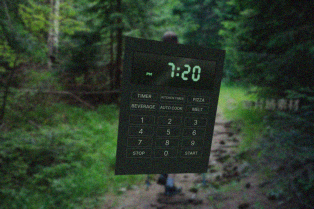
7:20
